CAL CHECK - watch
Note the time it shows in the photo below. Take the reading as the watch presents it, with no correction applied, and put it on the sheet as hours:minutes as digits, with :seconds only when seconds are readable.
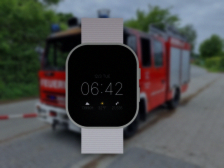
6:42
